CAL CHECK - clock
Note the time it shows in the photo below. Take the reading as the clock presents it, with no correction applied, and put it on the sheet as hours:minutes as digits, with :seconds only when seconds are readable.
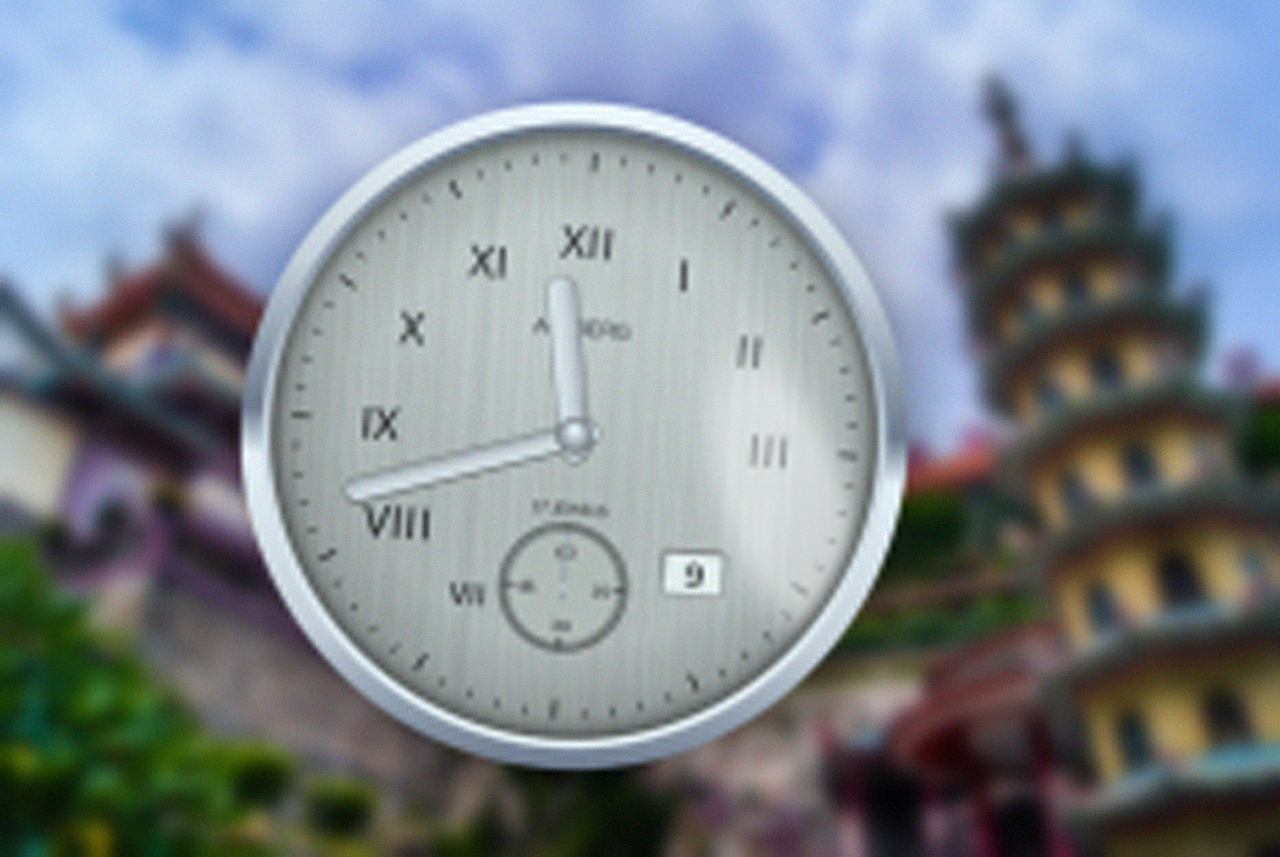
11:42
